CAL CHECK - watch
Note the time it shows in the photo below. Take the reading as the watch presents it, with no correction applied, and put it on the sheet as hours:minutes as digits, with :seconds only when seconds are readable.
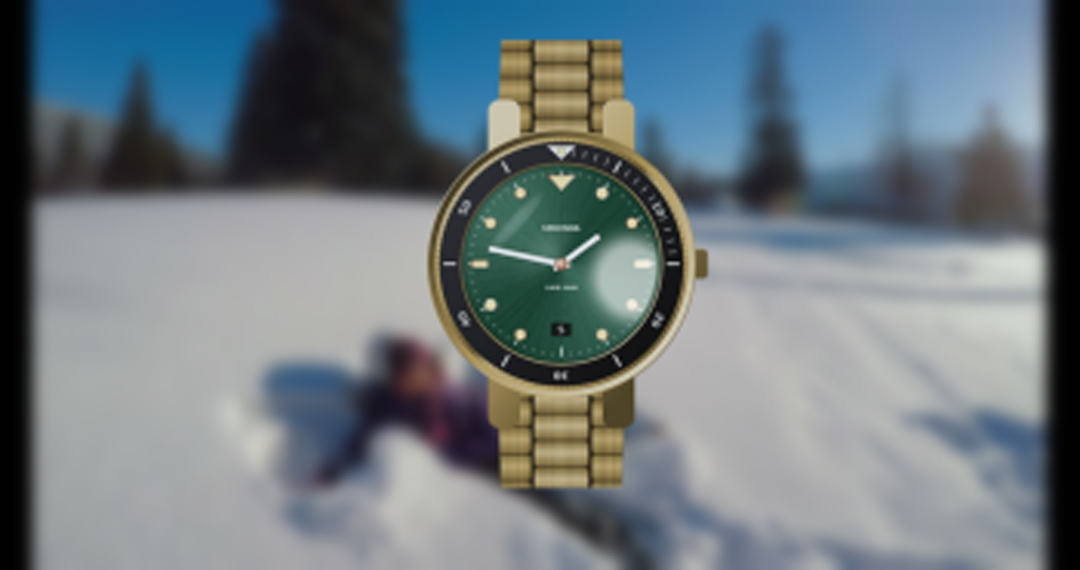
1:47
